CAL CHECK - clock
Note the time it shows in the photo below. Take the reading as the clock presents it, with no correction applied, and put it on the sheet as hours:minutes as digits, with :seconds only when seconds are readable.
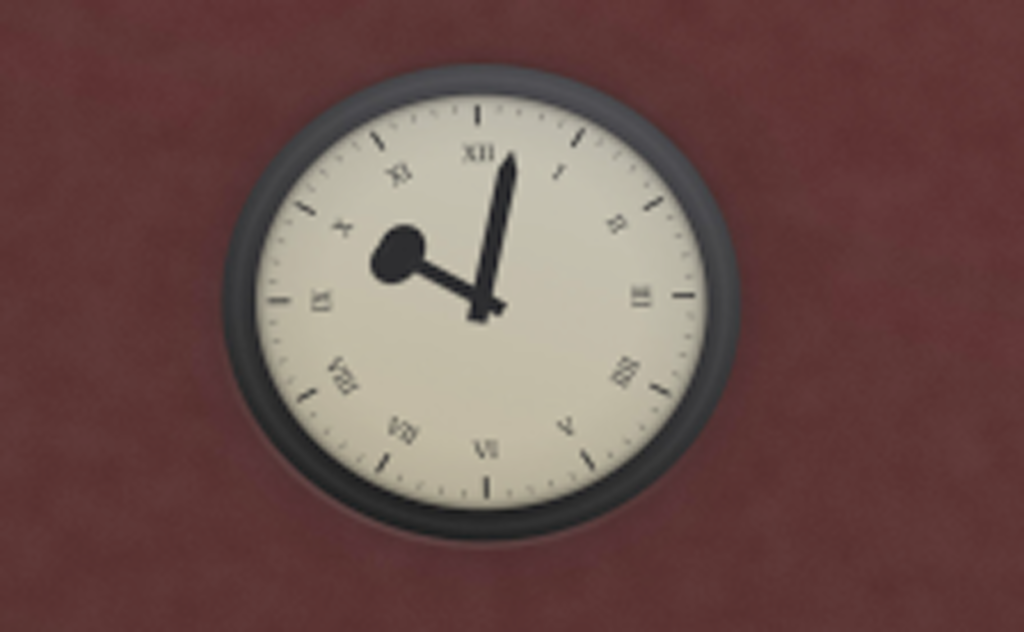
10:02
